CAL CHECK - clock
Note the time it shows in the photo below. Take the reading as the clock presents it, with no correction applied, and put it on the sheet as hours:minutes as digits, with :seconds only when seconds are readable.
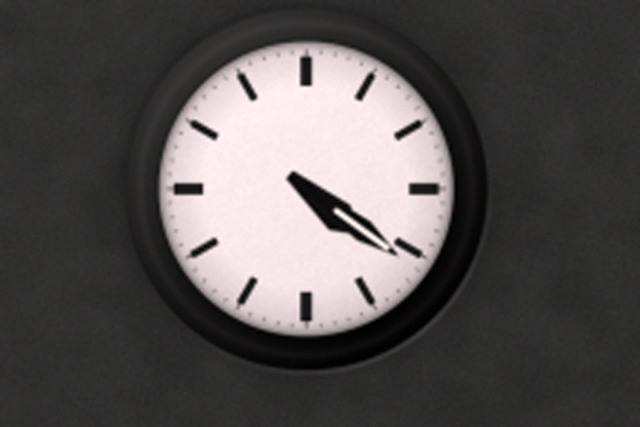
4:21
